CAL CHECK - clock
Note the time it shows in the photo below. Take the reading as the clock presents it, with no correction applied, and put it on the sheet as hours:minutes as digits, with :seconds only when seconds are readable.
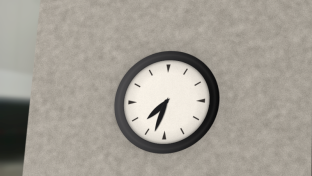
7:33
